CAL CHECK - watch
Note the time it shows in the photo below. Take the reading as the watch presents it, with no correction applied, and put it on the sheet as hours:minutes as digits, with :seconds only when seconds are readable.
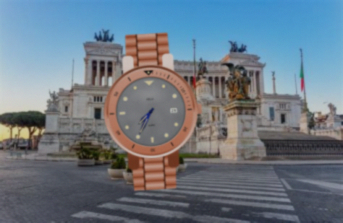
7:35
